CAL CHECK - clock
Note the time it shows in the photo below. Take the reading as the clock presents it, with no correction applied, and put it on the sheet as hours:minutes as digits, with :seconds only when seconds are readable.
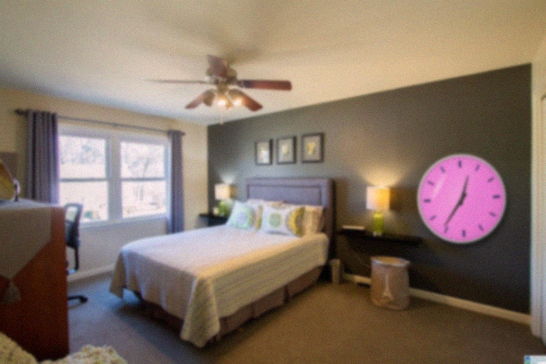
12:36
